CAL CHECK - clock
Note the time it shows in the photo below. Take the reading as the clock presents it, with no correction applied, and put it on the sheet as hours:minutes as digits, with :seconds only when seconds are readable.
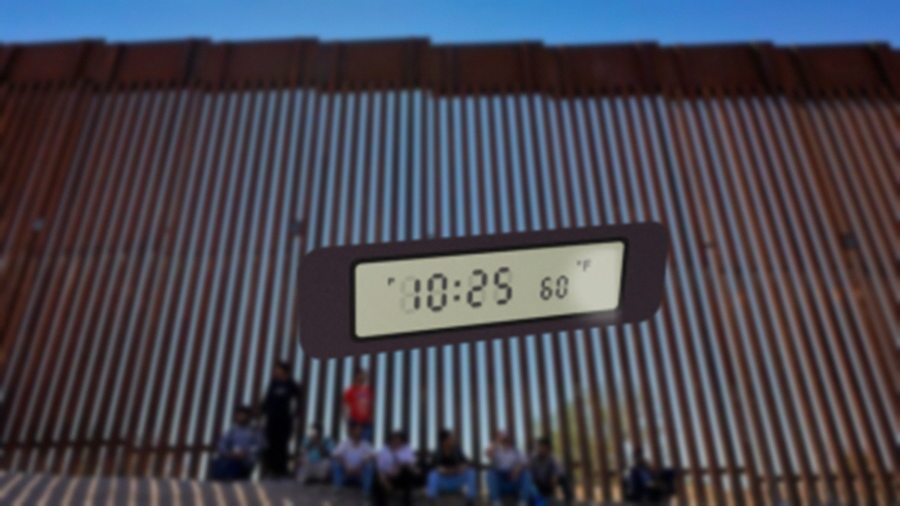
10:25
